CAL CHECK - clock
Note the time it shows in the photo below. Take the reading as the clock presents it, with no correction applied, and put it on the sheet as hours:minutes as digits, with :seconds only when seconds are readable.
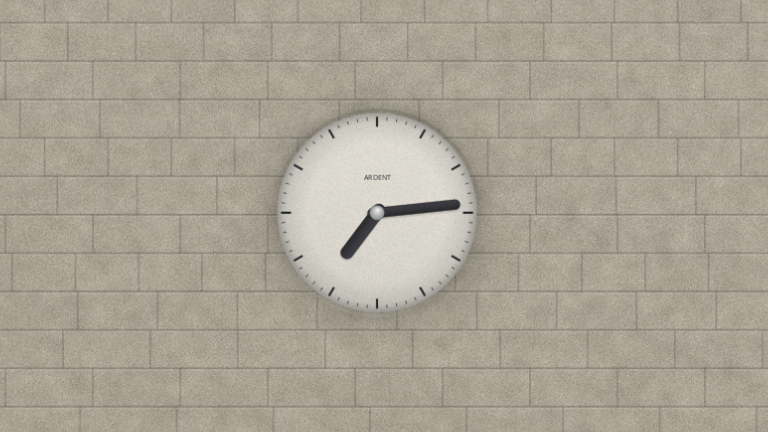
7:14
